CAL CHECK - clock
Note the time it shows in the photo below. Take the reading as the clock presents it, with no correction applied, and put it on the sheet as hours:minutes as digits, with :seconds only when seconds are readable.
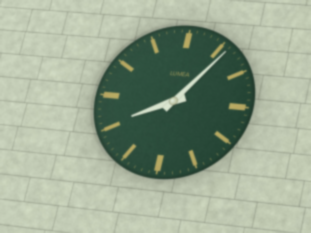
8:06
